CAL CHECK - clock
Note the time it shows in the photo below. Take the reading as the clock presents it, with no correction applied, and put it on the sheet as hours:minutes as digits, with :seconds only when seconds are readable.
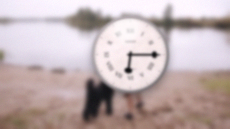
6:15
